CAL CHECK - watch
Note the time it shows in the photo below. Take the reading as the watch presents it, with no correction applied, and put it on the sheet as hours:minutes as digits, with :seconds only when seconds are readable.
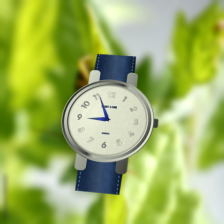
8:56
